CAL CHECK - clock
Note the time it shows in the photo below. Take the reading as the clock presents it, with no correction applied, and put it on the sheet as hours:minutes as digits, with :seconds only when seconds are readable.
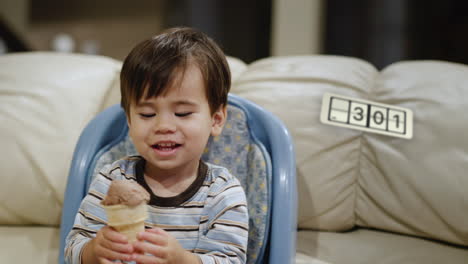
3:01
